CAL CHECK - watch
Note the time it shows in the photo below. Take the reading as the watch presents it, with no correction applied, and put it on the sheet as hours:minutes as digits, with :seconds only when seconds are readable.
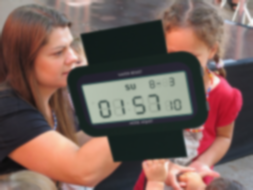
1:57
